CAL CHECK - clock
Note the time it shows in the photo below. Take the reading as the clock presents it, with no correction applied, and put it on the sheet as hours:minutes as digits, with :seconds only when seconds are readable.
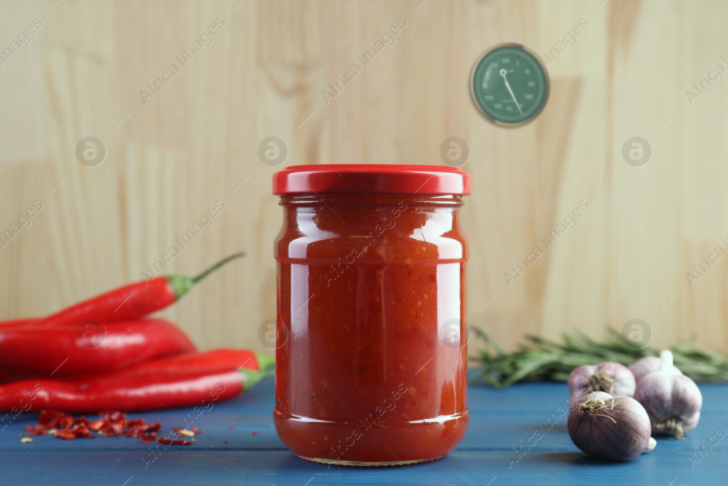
11:26
